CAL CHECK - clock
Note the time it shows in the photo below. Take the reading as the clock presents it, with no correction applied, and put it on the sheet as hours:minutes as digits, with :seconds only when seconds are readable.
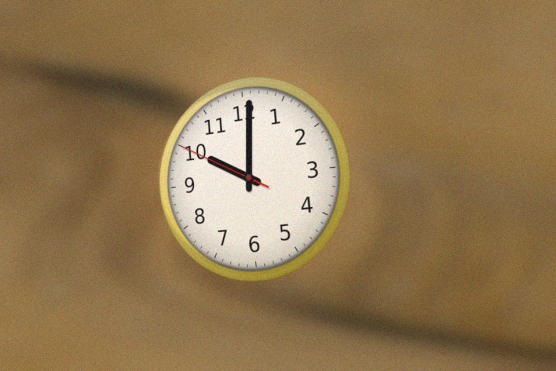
10:00:50
